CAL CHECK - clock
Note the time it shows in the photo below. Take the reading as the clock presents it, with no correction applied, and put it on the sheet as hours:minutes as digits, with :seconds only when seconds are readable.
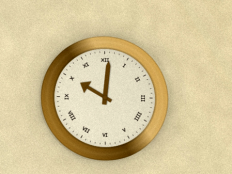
10:01
